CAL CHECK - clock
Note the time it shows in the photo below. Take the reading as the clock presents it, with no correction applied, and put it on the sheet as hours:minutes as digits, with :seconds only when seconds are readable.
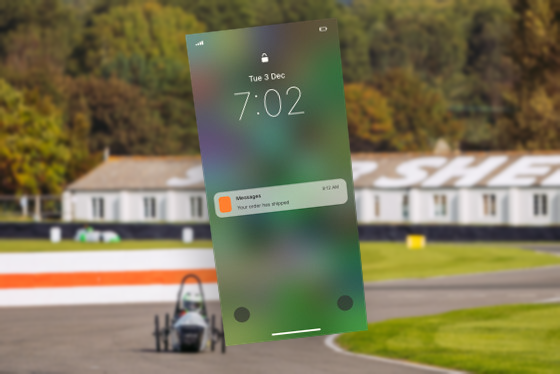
7:02
